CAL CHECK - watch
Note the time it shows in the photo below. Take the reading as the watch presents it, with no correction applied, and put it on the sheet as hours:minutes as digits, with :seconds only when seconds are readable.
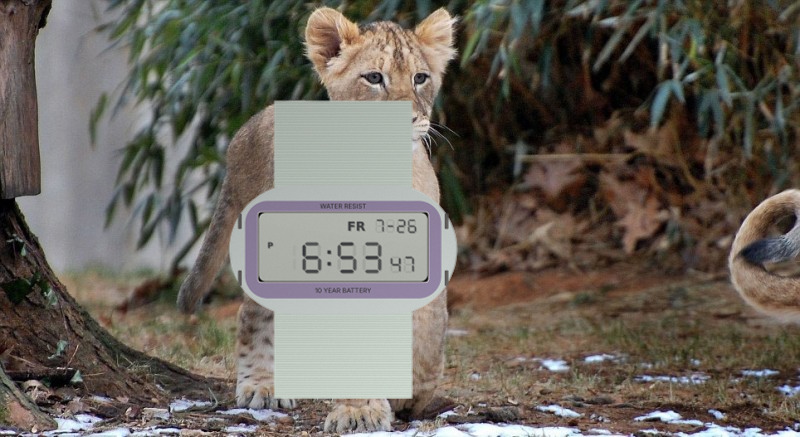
6:53:47
